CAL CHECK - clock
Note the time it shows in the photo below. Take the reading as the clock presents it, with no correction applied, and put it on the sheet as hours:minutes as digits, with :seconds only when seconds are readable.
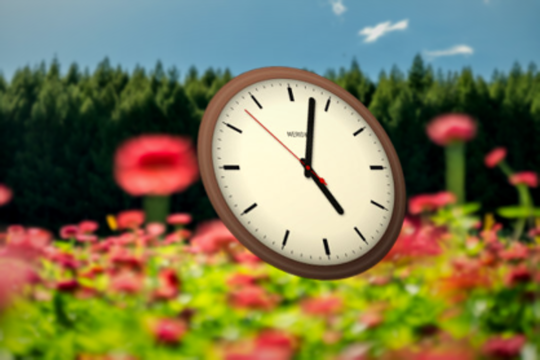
5:02:53
